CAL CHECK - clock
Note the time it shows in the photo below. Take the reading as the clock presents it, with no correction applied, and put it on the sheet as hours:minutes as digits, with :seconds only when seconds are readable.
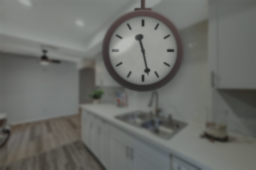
11:28
